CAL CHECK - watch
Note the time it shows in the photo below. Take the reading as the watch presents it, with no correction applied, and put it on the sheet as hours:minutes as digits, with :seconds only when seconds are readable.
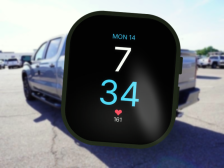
7:34
